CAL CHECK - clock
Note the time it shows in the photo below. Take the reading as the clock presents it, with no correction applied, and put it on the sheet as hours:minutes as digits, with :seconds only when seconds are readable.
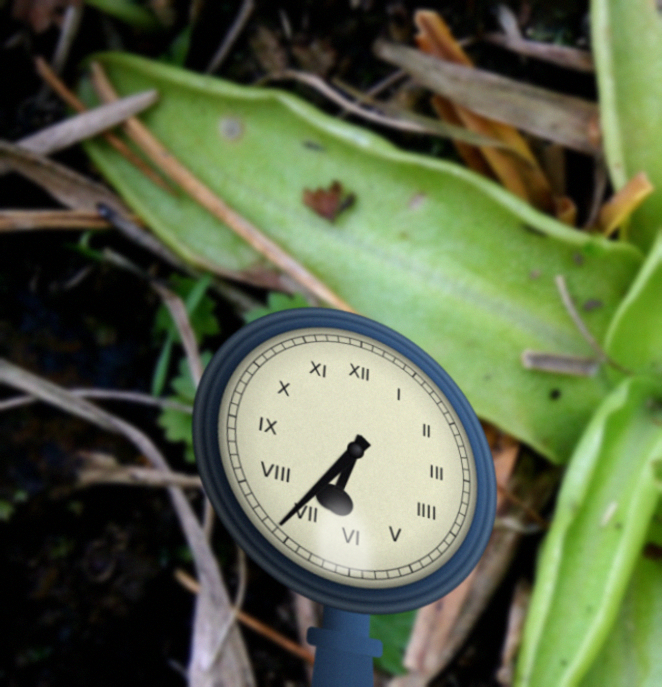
6:36
